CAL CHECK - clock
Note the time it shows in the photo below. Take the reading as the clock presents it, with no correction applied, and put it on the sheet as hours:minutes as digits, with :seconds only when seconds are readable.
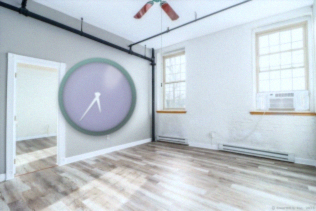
5:36
